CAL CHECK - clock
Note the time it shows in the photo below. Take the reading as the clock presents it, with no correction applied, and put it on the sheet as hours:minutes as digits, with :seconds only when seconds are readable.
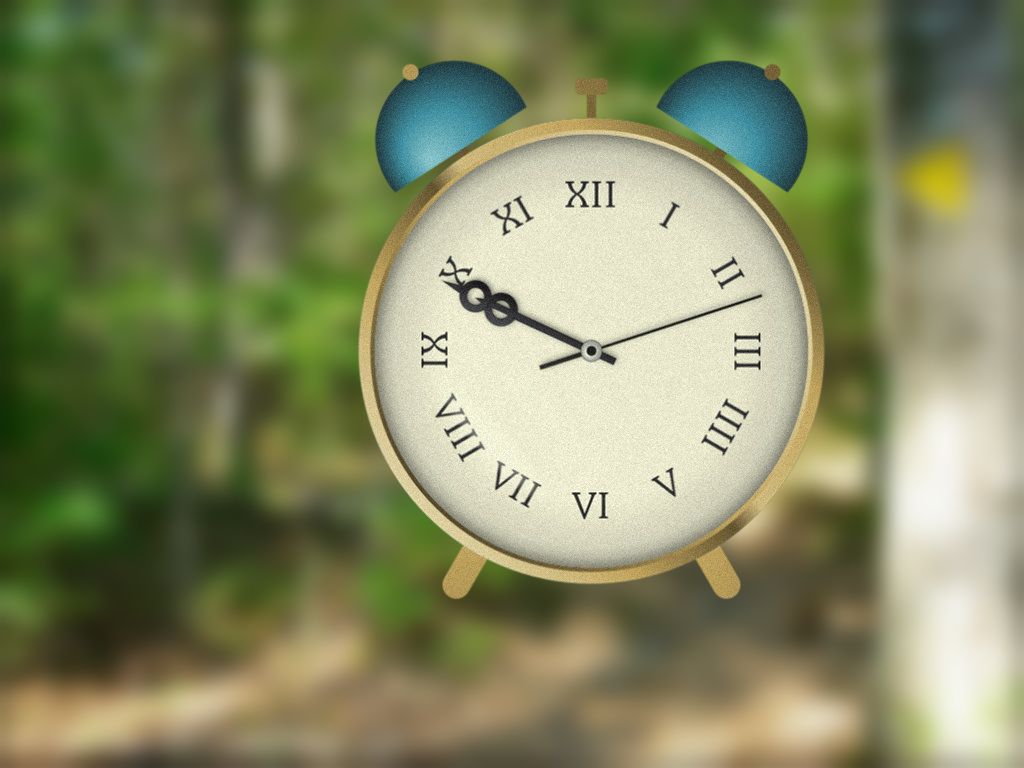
9:49:12
